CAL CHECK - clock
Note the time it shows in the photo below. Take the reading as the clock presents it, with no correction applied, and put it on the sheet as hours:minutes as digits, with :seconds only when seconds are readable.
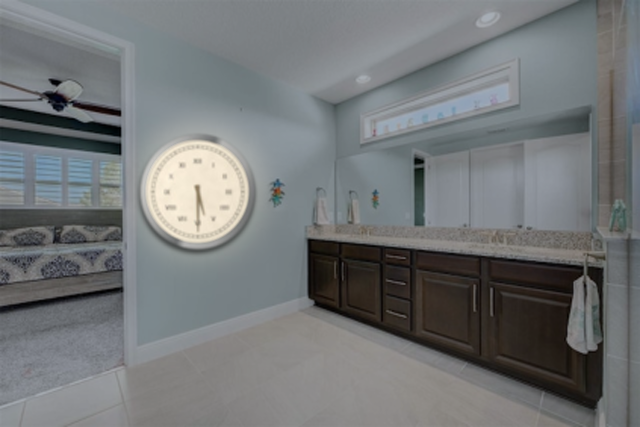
5:30
